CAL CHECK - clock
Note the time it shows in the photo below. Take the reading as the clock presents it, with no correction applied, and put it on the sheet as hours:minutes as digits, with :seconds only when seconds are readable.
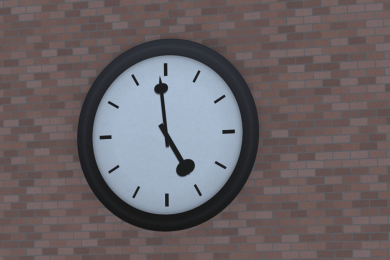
4:59
